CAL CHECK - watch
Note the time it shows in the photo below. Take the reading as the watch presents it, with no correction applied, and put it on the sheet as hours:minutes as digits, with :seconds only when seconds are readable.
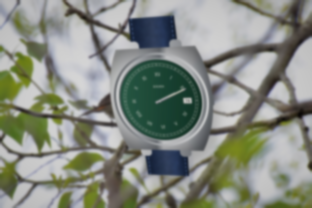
2:11
